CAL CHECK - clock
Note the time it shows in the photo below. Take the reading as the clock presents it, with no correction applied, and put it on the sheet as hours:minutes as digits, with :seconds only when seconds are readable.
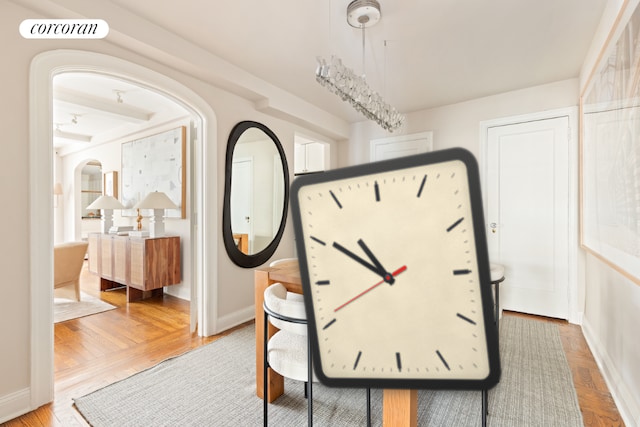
10:50:41
